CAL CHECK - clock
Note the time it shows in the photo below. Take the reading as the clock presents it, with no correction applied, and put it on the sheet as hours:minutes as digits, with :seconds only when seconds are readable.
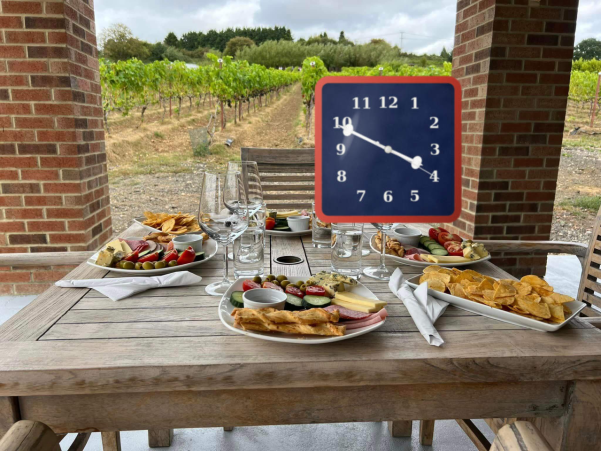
3:49:20
